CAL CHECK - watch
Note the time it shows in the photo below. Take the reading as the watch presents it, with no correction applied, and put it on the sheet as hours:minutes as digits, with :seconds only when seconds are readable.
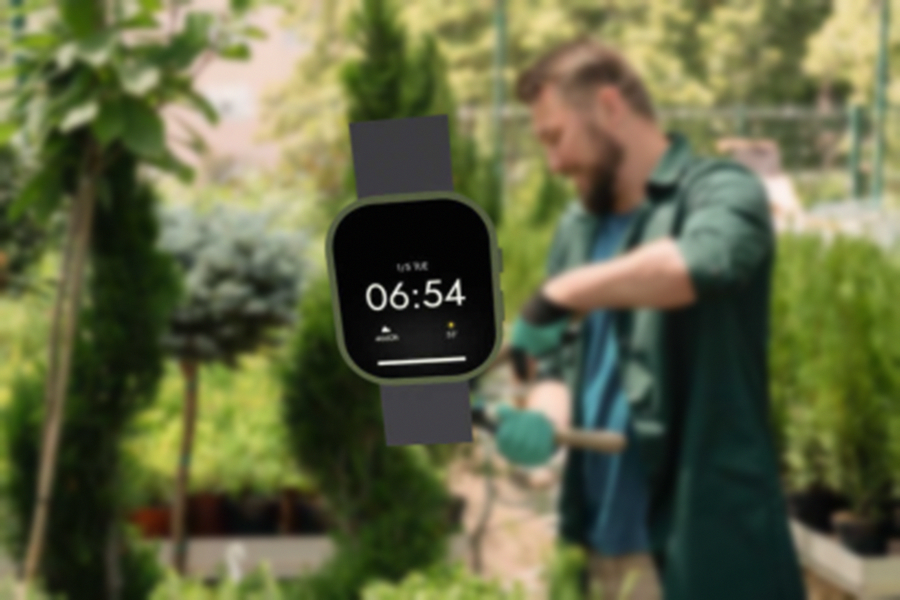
6:54
